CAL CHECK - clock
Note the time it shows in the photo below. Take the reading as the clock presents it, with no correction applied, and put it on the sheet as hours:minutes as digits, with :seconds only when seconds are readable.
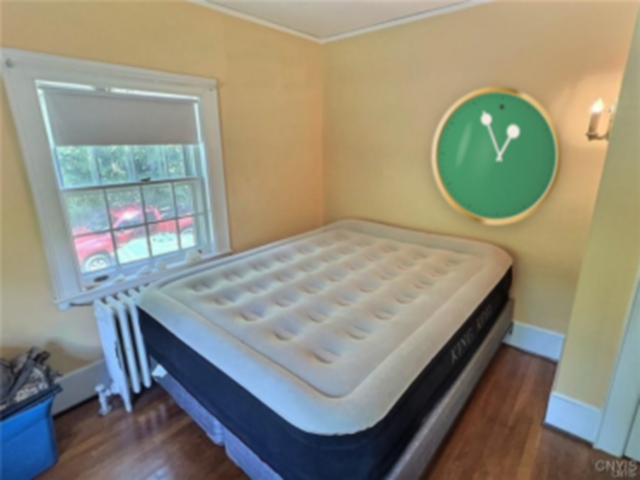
12:56
